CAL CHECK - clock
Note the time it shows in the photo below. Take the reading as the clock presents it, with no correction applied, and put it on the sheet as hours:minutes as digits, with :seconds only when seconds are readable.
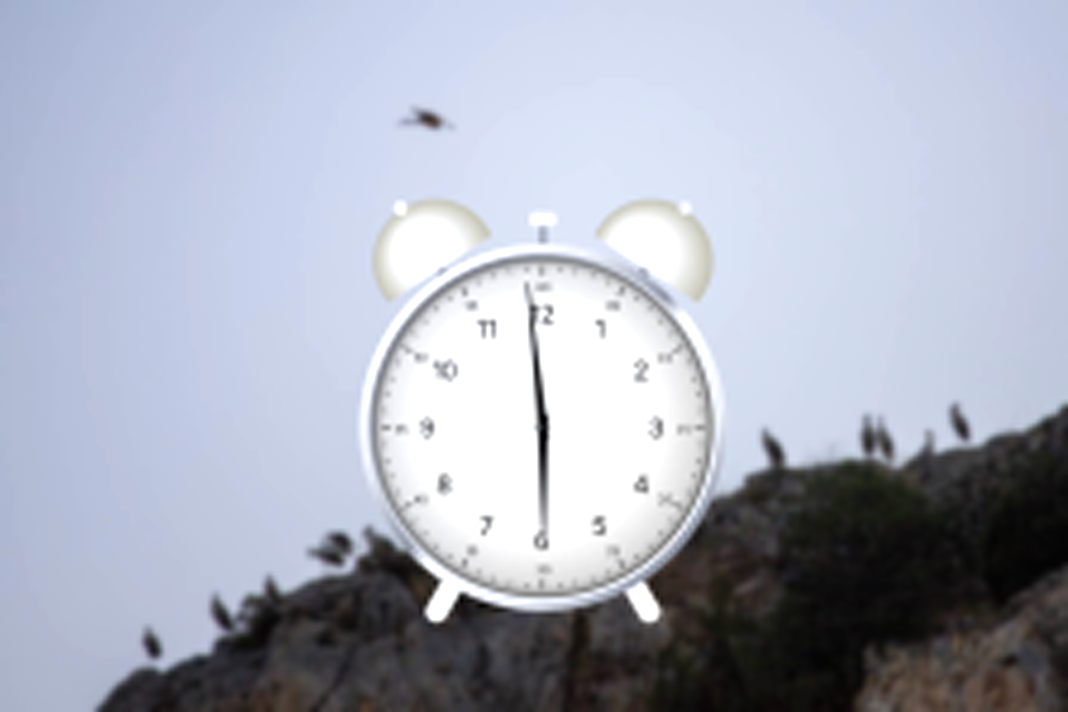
5:59
